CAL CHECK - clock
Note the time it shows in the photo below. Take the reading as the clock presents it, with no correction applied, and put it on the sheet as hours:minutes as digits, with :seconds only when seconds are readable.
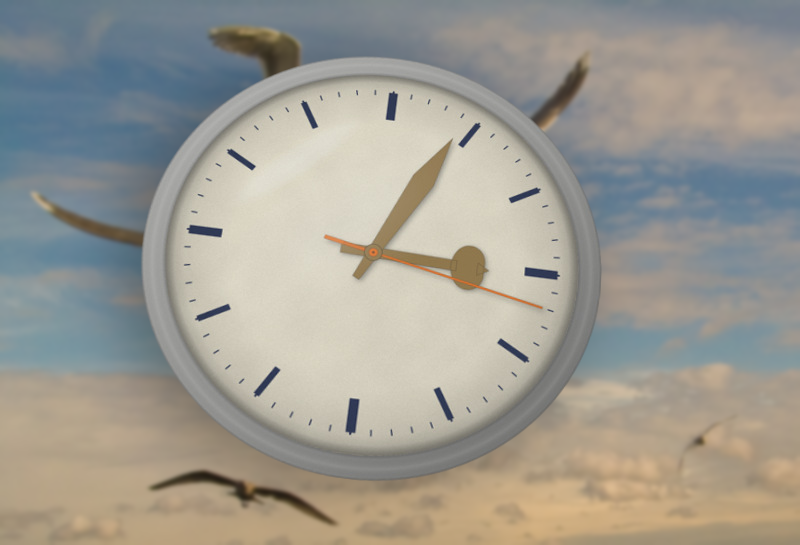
3:04:17
